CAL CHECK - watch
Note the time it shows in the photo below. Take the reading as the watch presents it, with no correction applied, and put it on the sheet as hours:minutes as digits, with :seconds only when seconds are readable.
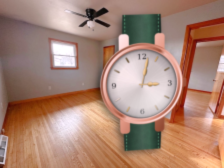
3:02
